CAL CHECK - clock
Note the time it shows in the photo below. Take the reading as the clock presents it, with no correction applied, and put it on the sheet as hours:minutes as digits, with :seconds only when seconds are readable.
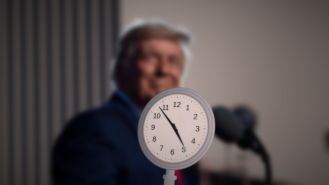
4:53
